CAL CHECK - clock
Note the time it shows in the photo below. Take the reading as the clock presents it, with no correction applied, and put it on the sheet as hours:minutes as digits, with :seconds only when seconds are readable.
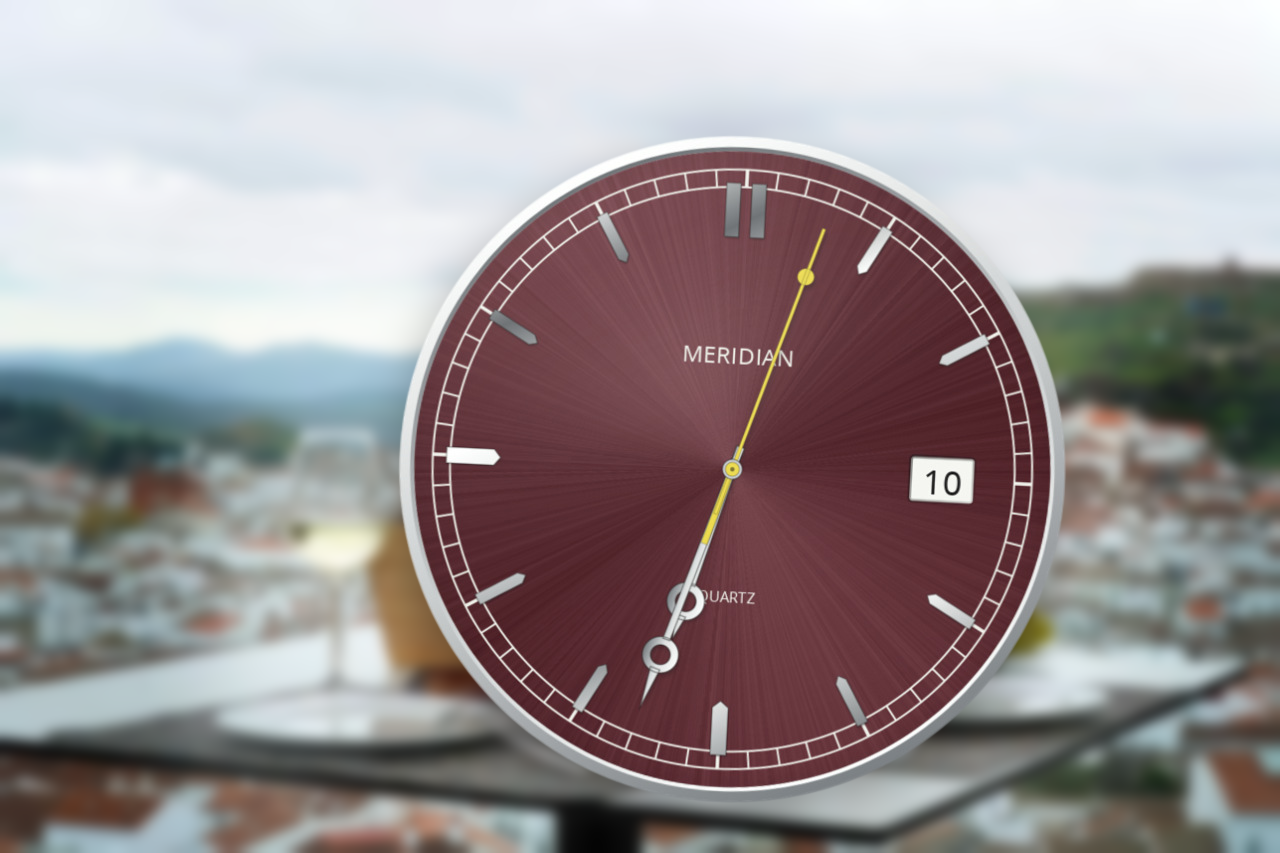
6:33:03
